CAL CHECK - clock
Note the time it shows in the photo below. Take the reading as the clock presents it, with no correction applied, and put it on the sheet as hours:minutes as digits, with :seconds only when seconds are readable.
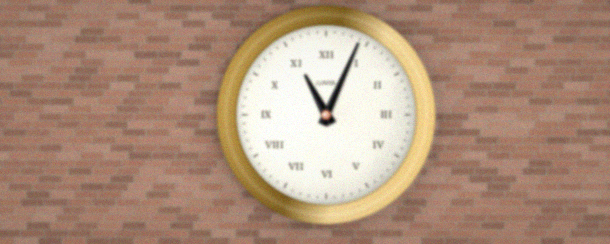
11:04
